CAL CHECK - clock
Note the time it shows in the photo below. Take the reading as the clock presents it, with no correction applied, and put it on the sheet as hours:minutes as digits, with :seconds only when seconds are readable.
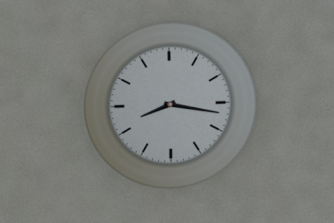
8:17
